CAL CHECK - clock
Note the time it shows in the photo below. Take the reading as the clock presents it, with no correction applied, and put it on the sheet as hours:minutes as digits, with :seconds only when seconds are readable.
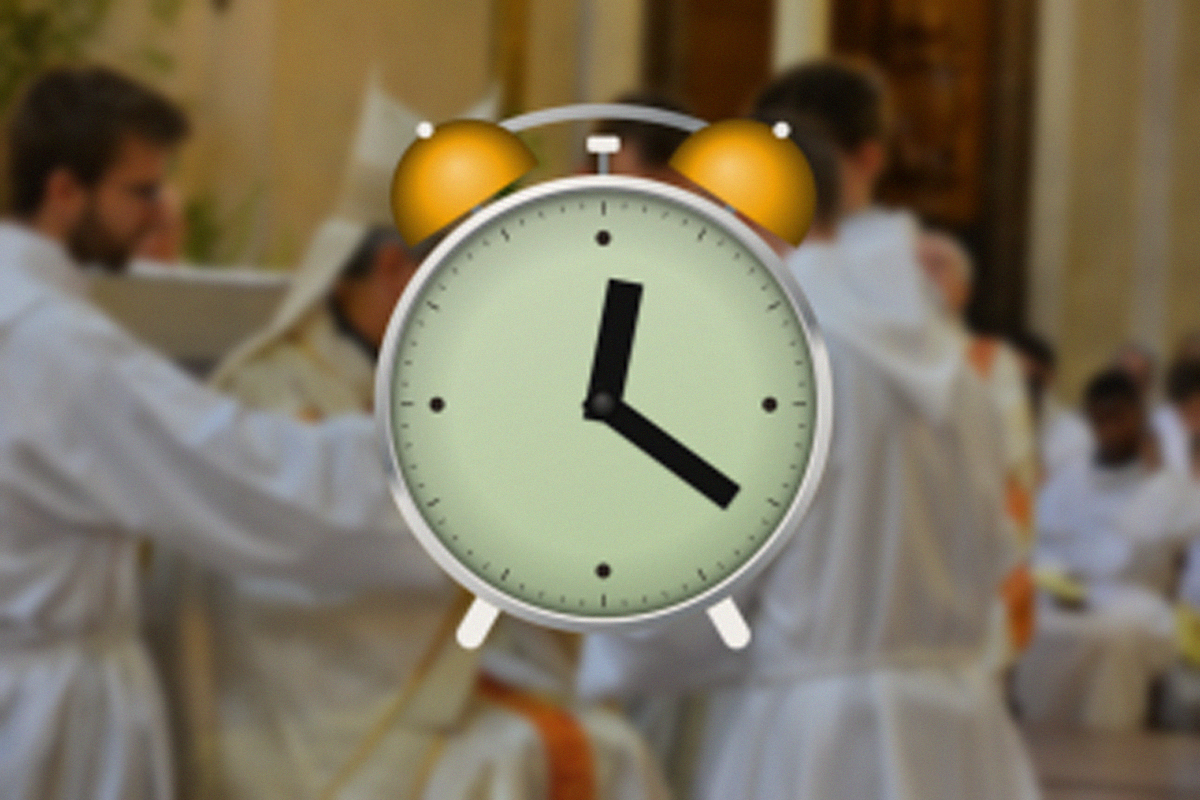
12:21
